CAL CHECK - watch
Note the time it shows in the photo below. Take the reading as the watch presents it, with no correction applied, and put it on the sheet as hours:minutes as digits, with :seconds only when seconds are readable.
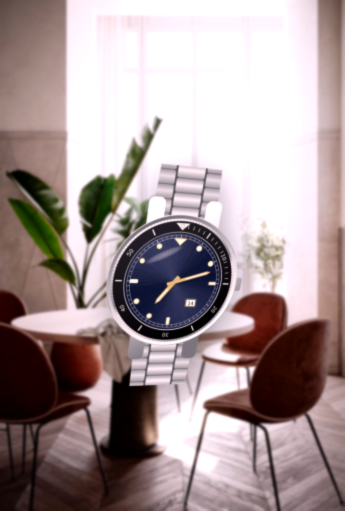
7:12
